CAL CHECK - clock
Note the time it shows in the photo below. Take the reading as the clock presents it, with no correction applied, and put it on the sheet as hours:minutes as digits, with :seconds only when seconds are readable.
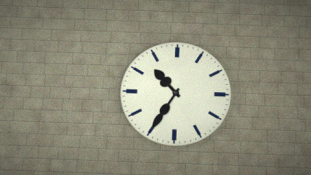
10:35
